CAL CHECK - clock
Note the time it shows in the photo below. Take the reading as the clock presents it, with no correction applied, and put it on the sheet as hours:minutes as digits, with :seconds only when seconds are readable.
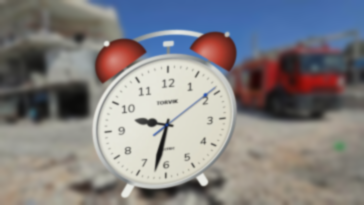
9:32:09
